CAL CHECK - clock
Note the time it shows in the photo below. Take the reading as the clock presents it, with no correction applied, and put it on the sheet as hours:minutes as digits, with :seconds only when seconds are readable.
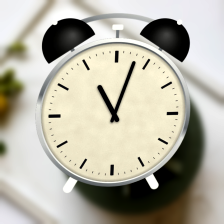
11:03
